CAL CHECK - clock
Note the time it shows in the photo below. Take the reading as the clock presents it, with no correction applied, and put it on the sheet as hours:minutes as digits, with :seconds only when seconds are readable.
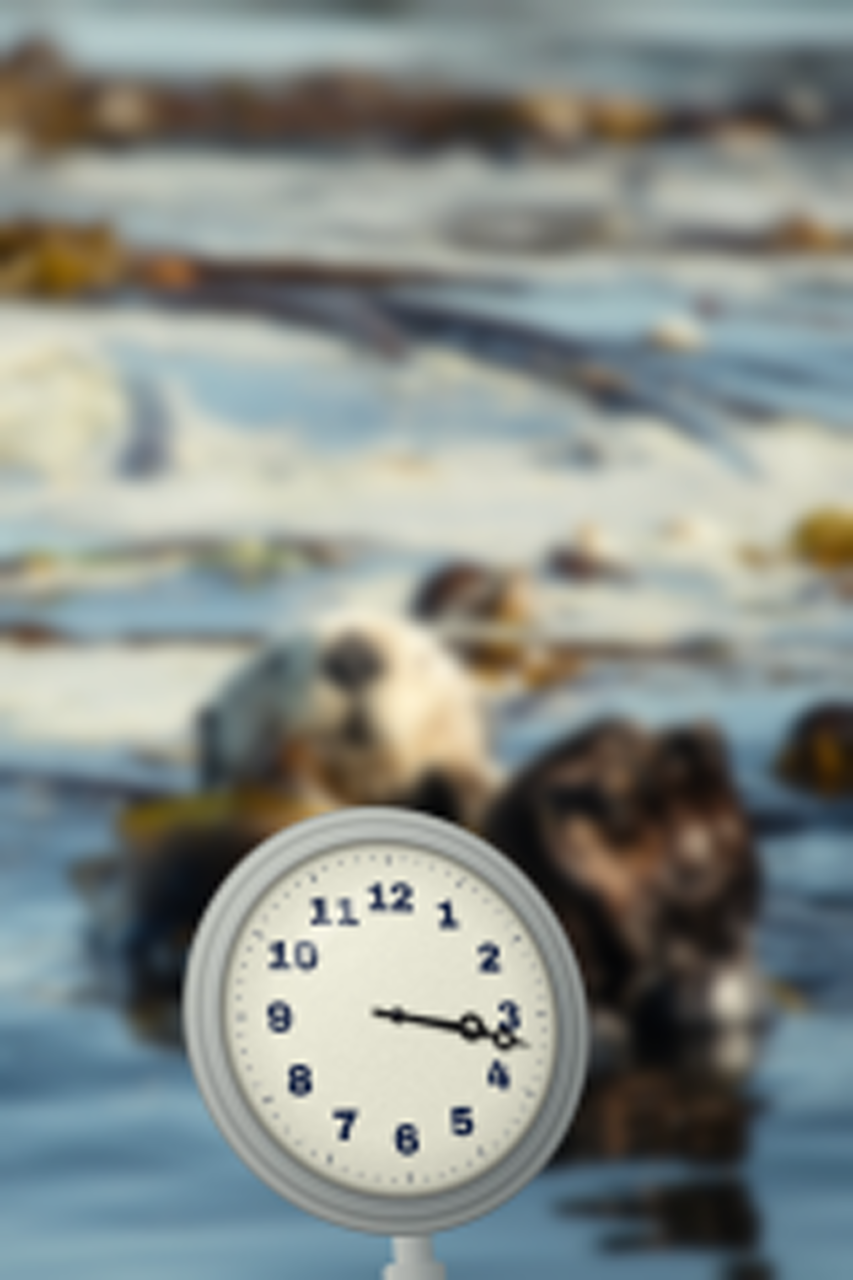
3:17
